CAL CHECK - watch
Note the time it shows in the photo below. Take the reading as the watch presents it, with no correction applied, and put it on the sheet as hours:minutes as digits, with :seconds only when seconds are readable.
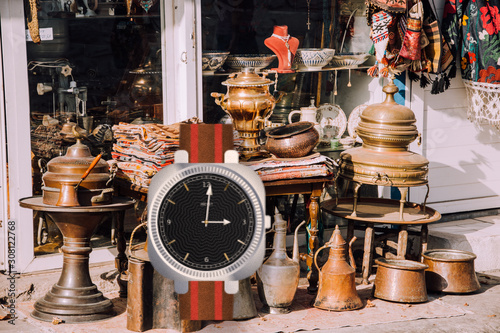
3:01
